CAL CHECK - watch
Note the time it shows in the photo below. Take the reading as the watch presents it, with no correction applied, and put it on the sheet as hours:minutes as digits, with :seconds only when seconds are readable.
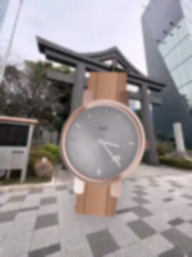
3:23
